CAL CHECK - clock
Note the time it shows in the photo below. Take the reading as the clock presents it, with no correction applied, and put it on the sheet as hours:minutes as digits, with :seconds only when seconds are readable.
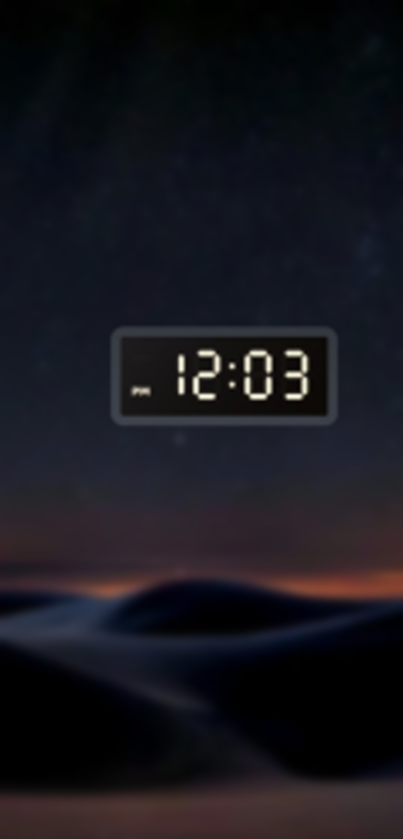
12:03
